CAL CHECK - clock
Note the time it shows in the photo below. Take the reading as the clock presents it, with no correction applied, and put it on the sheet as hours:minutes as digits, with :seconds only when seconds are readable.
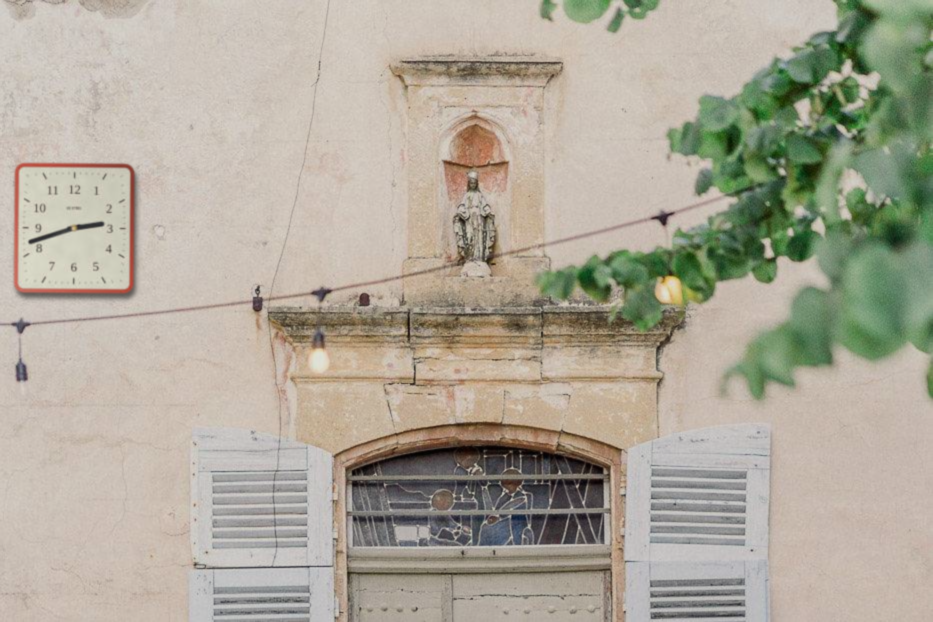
2:42
